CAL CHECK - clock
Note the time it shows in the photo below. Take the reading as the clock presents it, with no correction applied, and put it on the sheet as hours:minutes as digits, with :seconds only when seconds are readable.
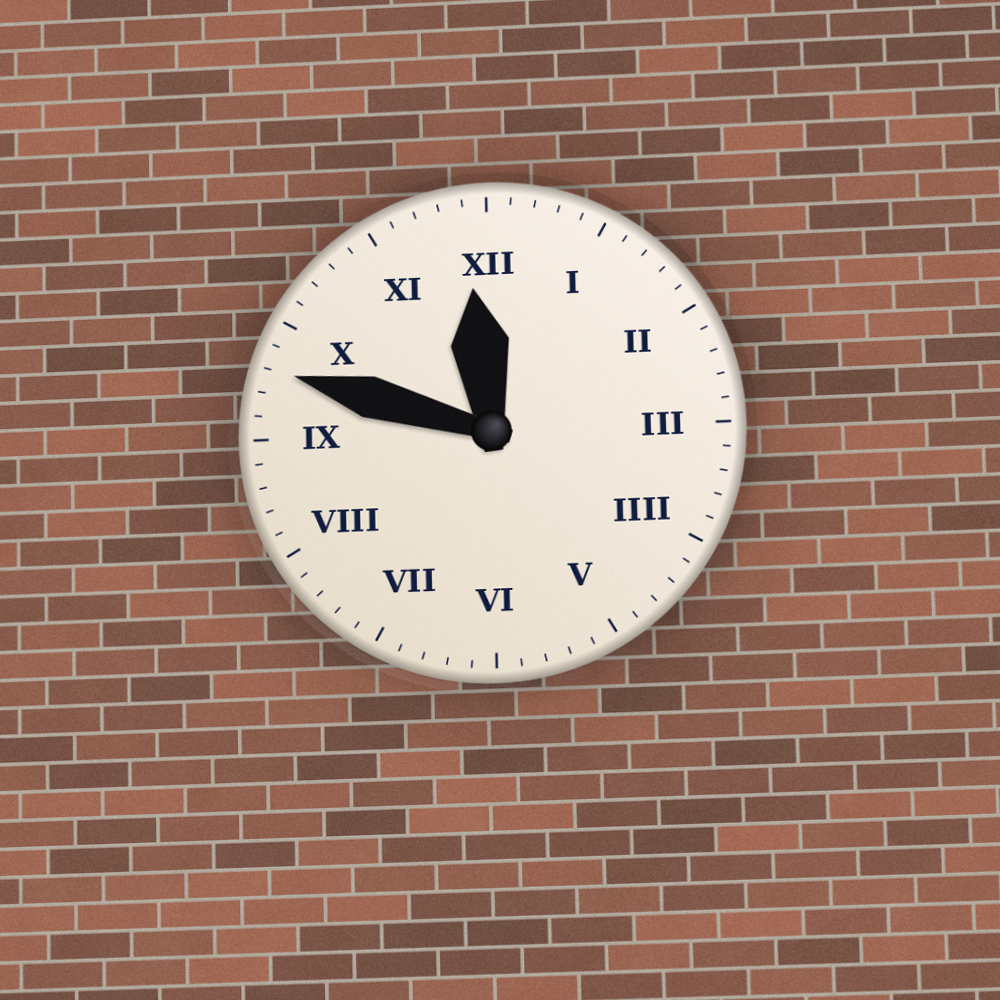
11:48
